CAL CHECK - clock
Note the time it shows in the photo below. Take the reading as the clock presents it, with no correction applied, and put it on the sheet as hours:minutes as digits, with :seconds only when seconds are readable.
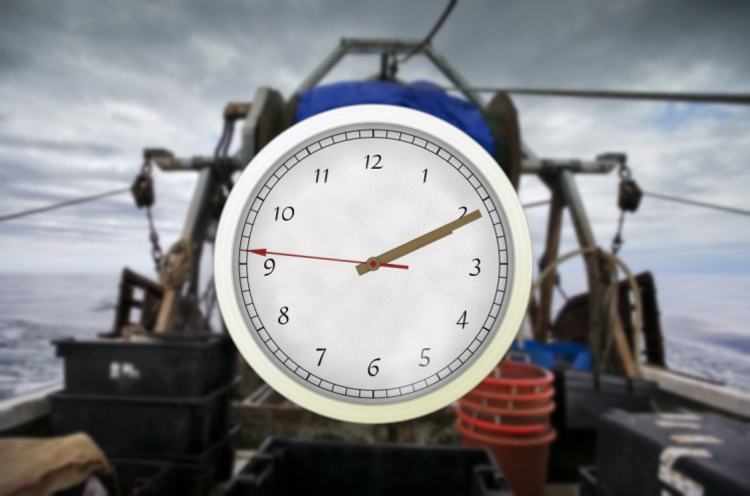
2:10:46
